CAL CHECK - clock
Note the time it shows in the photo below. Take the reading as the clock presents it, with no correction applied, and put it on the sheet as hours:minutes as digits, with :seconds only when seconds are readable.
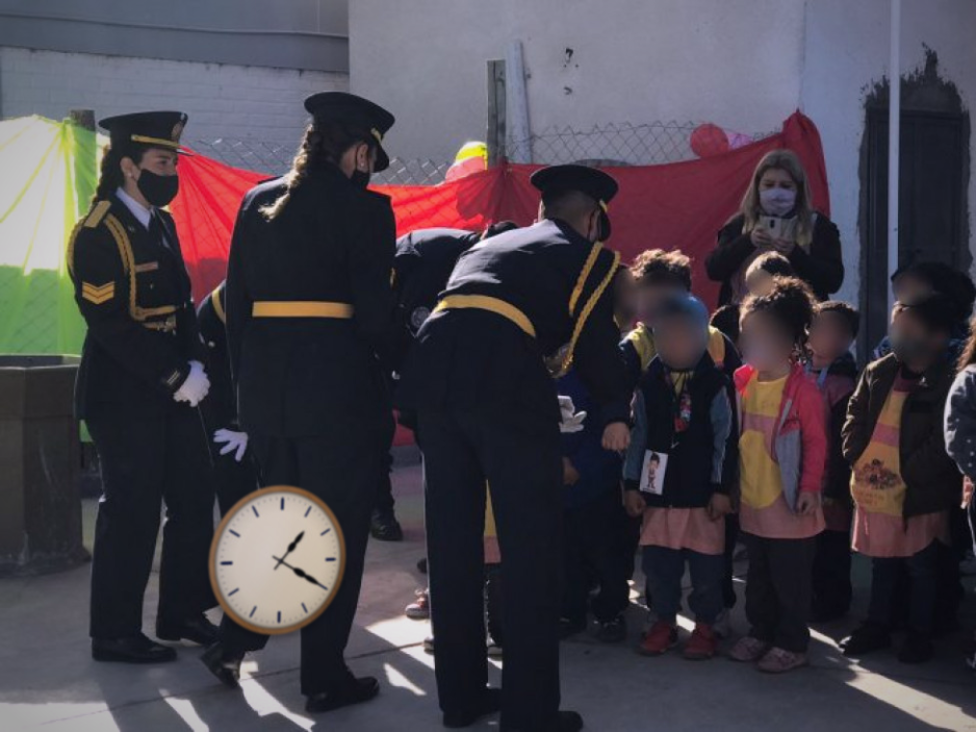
1:20
